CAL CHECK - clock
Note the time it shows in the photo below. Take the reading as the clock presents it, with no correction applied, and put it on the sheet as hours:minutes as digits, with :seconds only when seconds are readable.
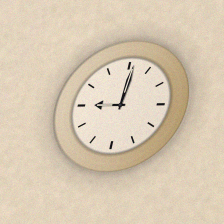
9:01
